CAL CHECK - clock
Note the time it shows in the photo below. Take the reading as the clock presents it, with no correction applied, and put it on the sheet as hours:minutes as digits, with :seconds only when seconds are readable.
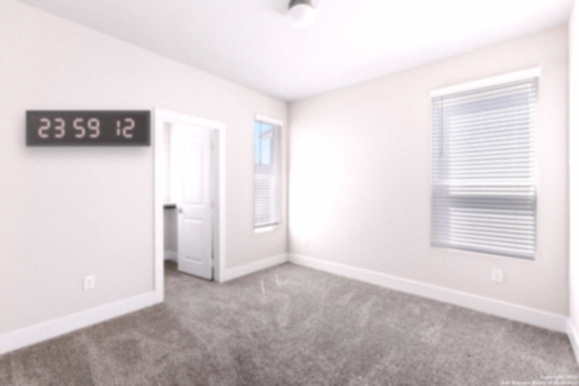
23:59:12
